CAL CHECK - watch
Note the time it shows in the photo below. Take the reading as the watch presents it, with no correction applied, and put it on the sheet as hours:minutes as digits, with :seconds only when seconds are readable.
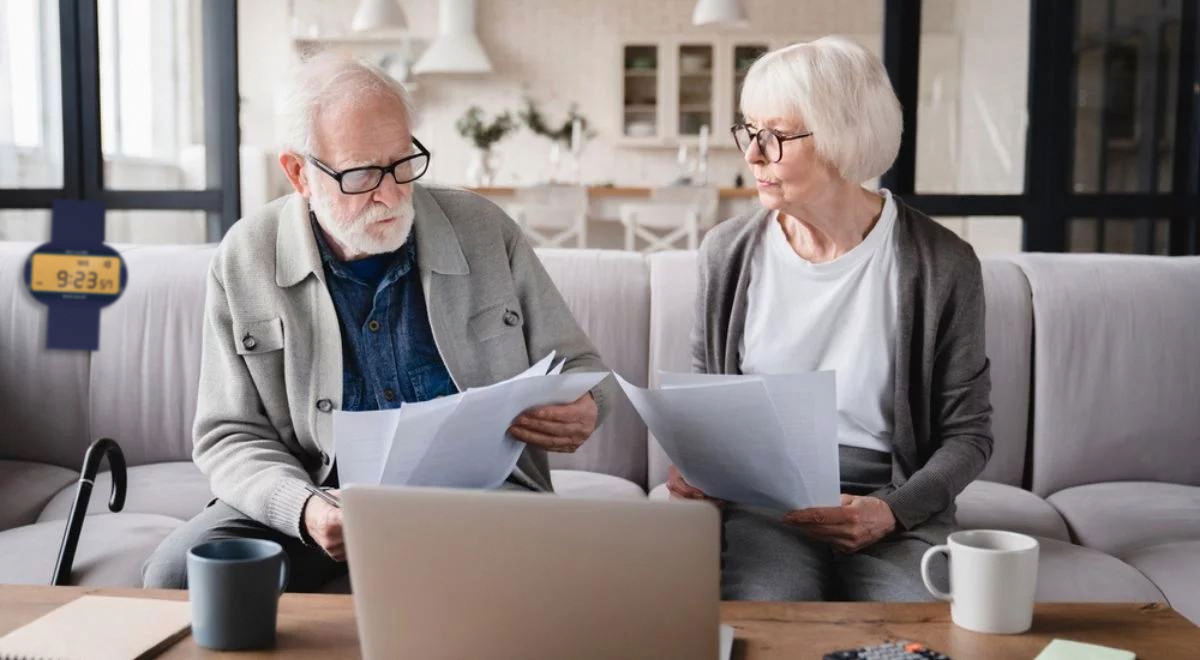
9:23
